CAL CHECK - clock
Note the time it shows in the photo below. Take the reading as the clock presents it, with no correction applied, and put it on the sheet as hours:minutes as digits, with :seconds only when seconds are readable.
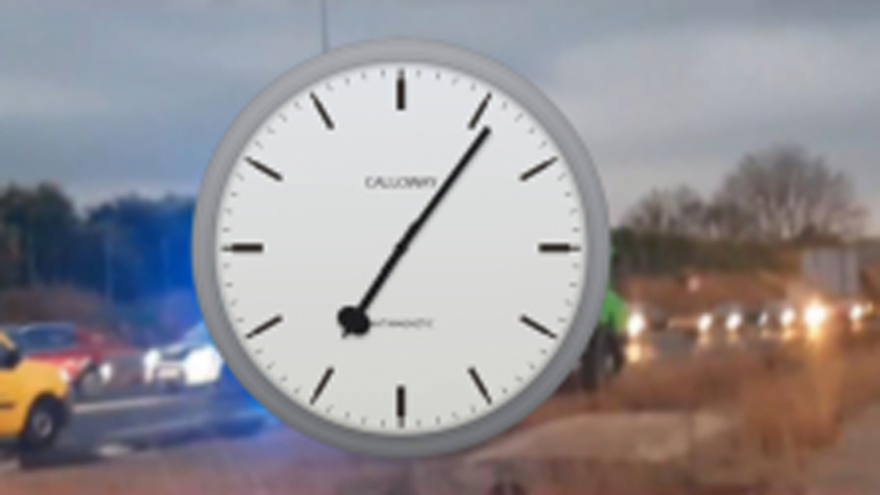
7:06
